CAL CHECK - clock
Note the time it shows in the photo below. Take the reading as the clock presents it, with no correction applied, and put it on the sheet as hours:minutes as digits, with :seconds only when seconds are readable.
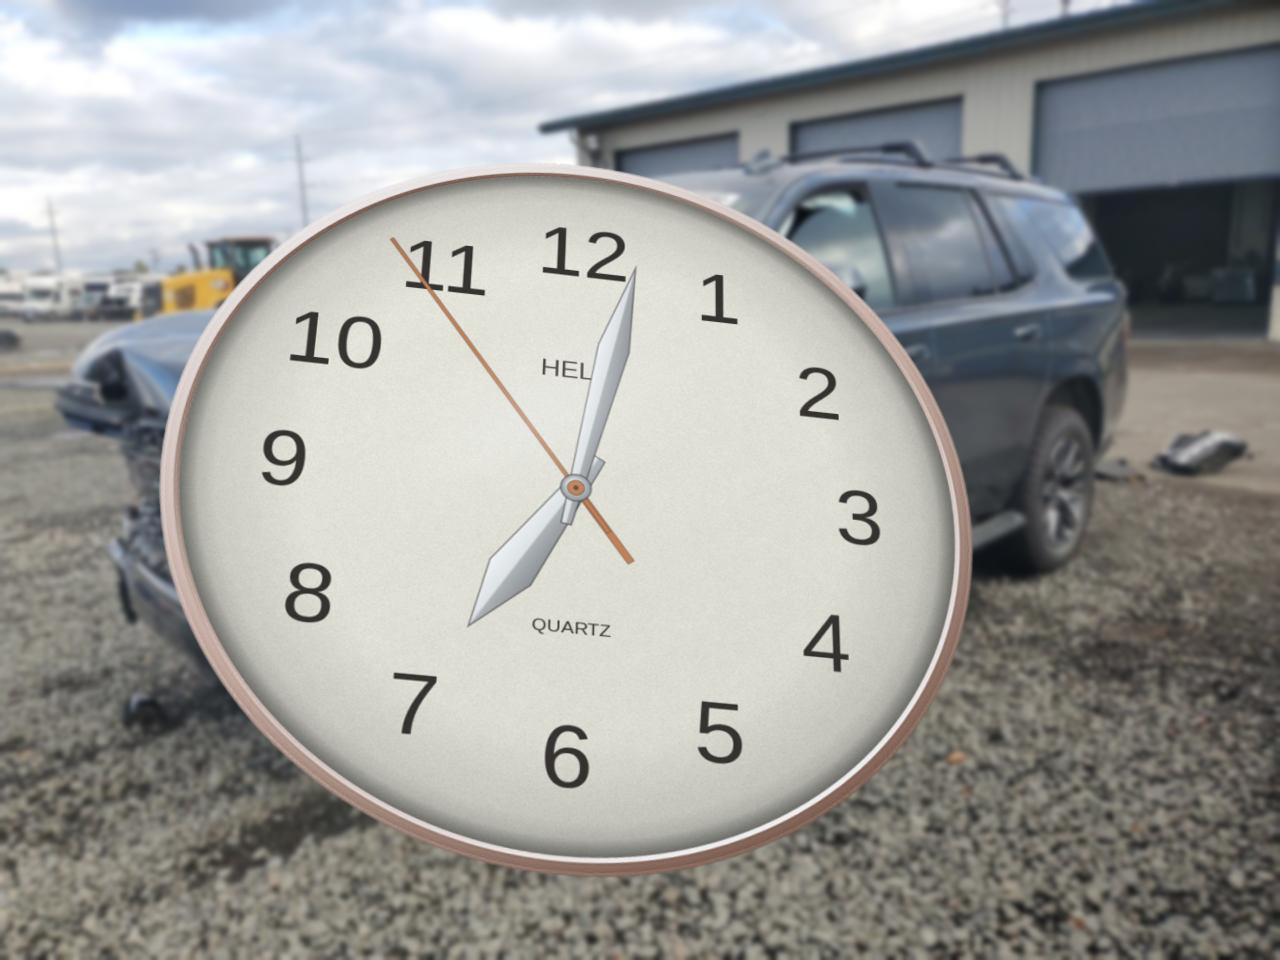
7:01:54
